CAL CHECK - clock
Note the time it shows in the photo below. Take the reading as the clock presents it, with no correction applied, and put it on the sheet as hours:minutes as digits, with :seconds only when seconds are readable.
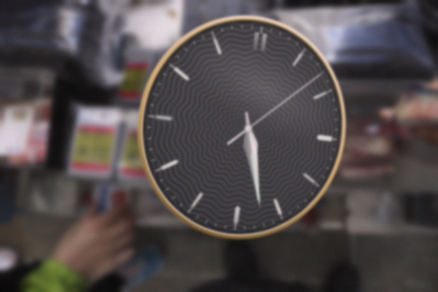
5:27:08
